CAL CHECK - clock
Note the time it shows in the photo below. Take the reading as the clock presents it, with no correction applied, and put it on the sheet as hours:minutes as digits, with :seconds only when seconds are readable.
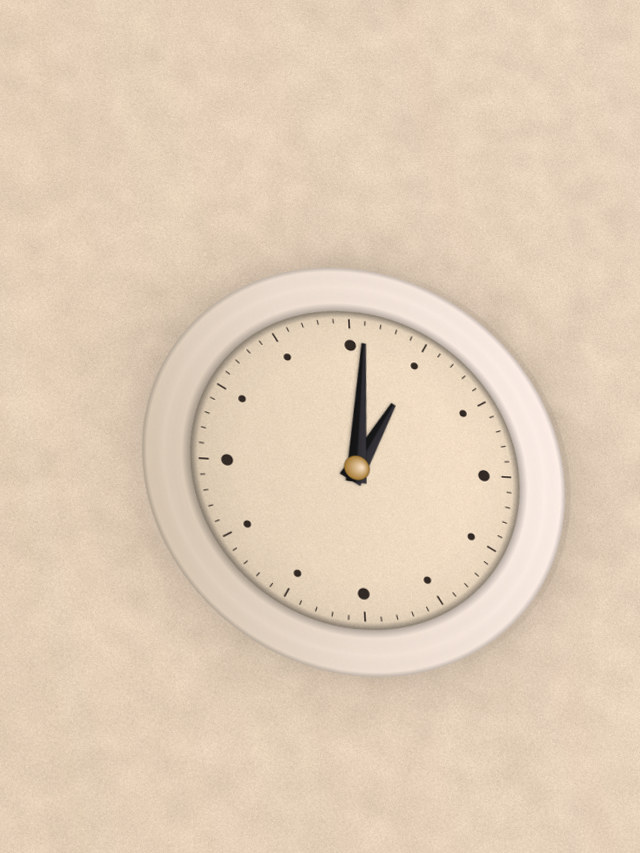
1:01
